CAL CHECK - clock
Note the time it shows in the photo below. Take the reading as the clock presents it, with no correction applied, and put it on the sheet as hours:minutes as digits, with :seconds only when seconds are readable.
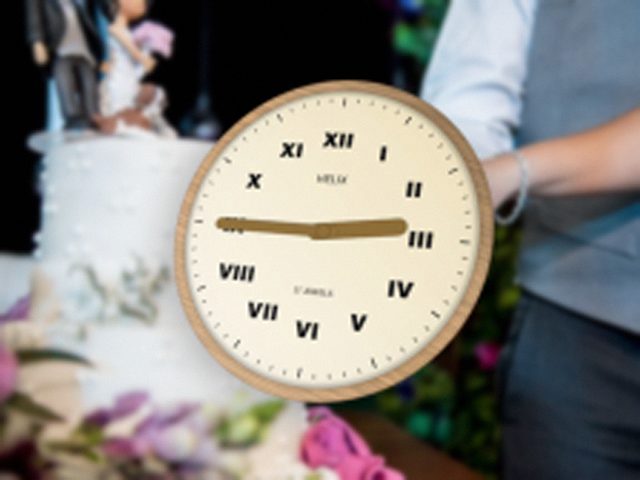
2:45
